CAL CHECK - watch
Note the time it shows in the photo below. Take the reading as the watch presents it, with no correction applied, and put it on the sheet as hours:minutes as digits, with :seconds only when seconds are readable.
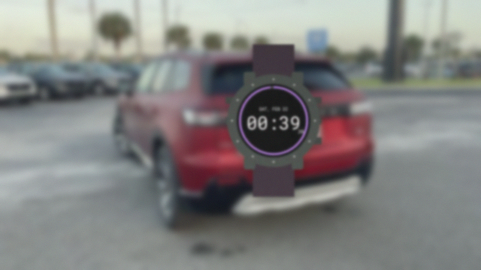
0:39
